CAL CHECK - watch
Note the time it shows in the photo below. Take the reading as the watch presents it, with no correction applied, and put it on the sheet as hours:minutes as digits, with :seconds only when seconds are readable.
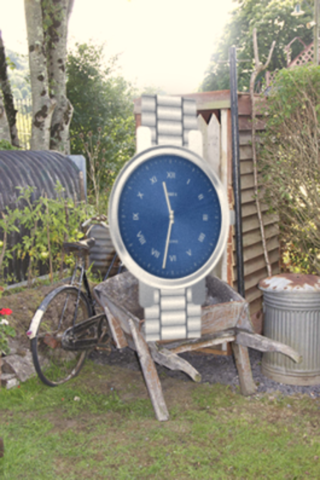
11:32
